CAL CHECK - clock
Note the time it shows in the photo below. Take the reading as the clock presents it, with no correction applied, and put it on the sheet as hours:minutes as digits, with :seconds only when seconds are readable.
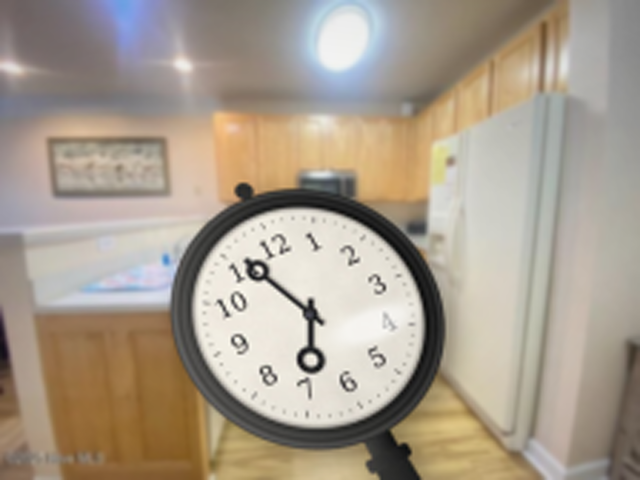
6:56
